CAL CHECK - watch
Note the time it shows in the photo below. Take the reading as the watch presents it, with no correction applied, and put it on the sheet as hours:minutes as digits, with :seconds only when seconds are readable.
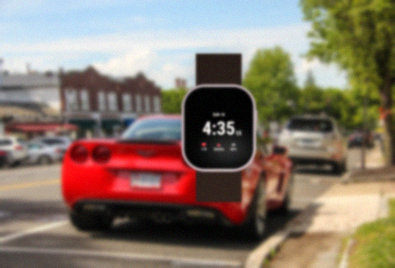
4:35
